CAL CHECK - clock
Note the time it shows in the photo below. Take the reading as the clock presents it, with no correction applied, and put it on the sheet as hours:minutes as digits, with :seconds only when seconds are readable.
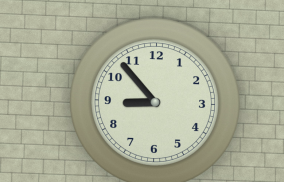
8:53
